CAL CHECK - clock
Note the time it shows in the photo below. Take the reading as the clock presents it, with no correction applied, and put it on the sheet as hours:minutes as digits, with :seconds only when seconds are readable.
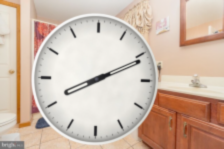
8:11
